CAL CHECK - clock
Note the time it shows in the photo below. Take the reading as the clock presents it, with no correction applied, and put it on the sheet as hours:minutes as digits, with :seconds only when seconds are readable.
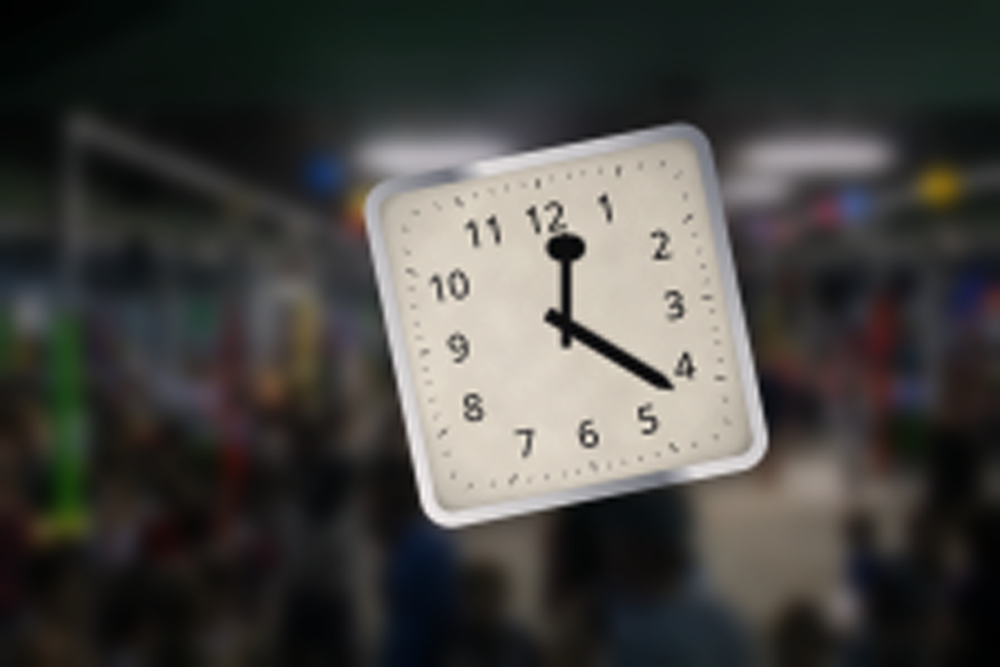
12:22
